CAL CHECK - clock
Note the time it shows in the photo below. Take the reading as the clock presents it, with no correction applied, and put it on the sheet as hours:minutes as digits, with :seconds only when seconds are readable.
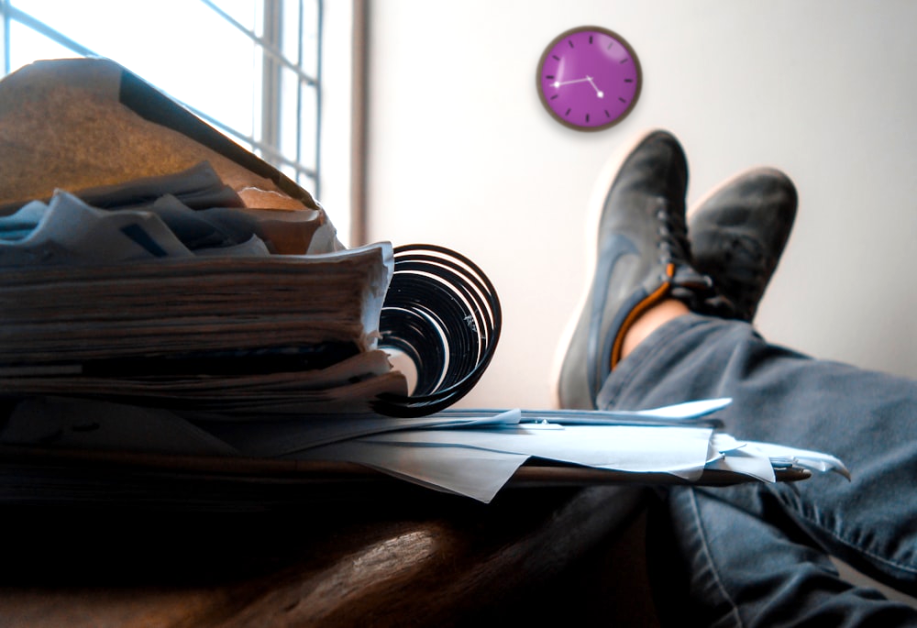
4:43
